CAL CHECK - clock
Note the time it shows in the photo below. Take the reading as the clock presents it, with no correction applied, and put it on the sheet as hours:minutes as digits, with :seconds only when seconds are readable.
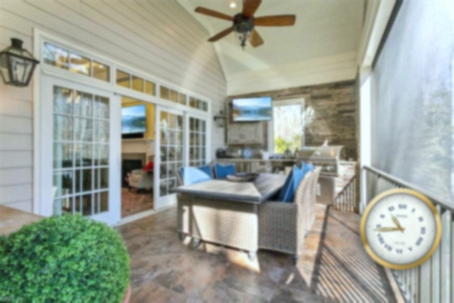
10:44
